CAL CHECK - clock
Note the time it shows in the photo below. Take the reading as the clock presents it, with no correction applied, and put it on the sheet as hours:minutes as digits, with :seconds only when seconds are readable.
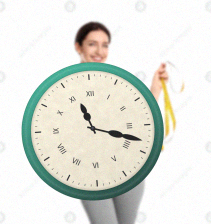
11:18
